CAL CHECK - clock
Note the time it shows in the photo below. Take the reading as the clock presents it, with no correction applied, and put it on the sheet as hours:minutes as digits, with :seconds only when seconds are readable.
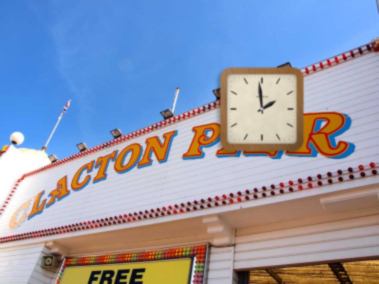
1:59
